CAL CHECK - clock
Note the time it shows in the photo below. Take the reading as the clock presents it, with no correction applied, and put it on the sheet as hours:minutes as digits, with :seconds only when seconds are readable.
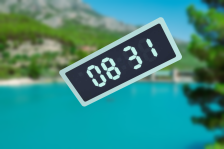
8:31
